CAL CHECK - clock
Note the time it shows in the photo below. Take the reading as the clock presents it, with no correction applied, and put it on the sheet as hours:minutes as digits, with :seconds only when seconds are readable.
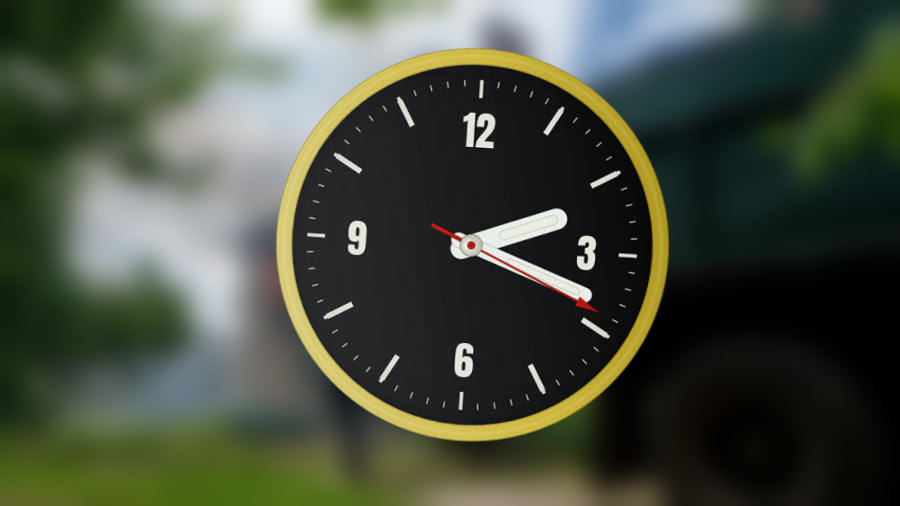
2:18:19
